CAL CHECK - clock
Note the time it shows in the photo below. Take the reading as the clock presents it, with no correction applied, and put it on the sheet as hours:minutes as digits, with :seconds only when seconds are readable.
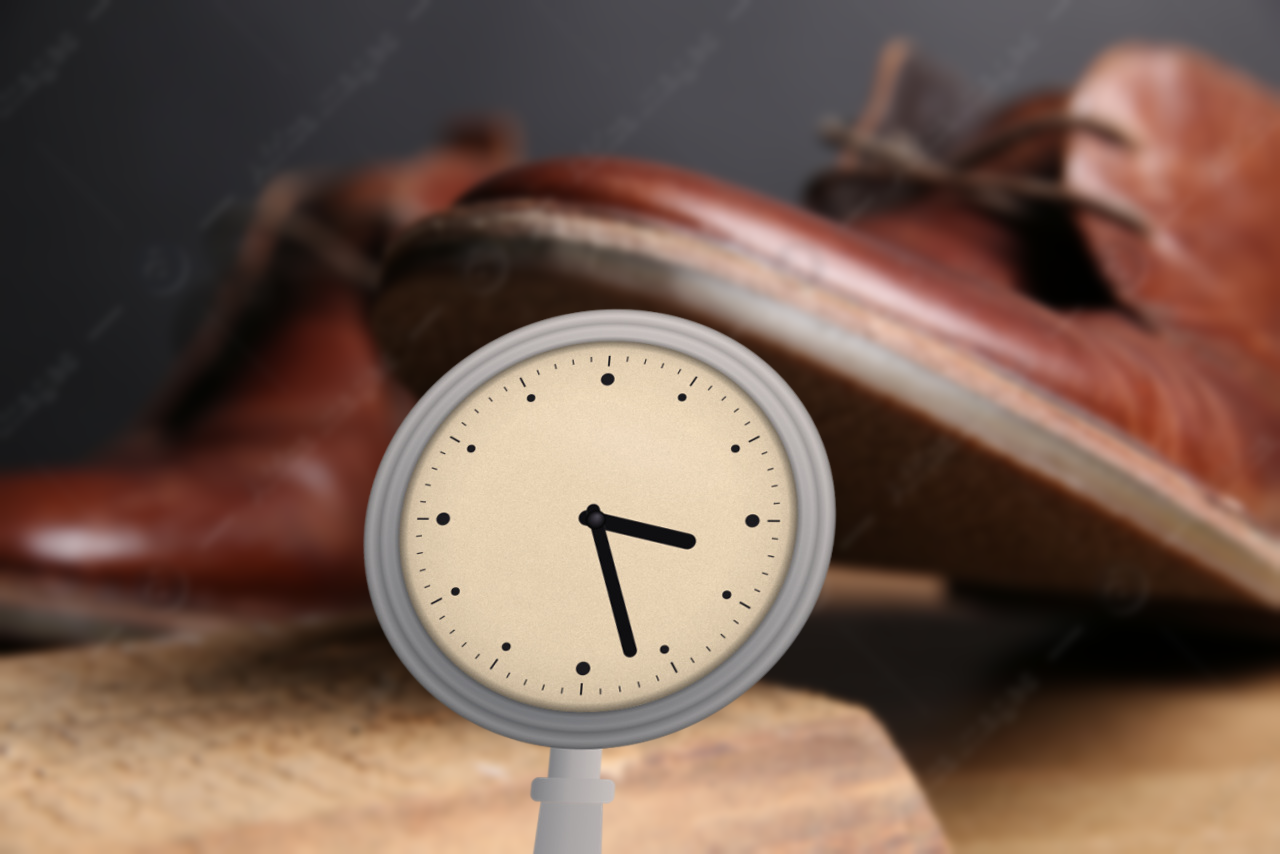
3:27
